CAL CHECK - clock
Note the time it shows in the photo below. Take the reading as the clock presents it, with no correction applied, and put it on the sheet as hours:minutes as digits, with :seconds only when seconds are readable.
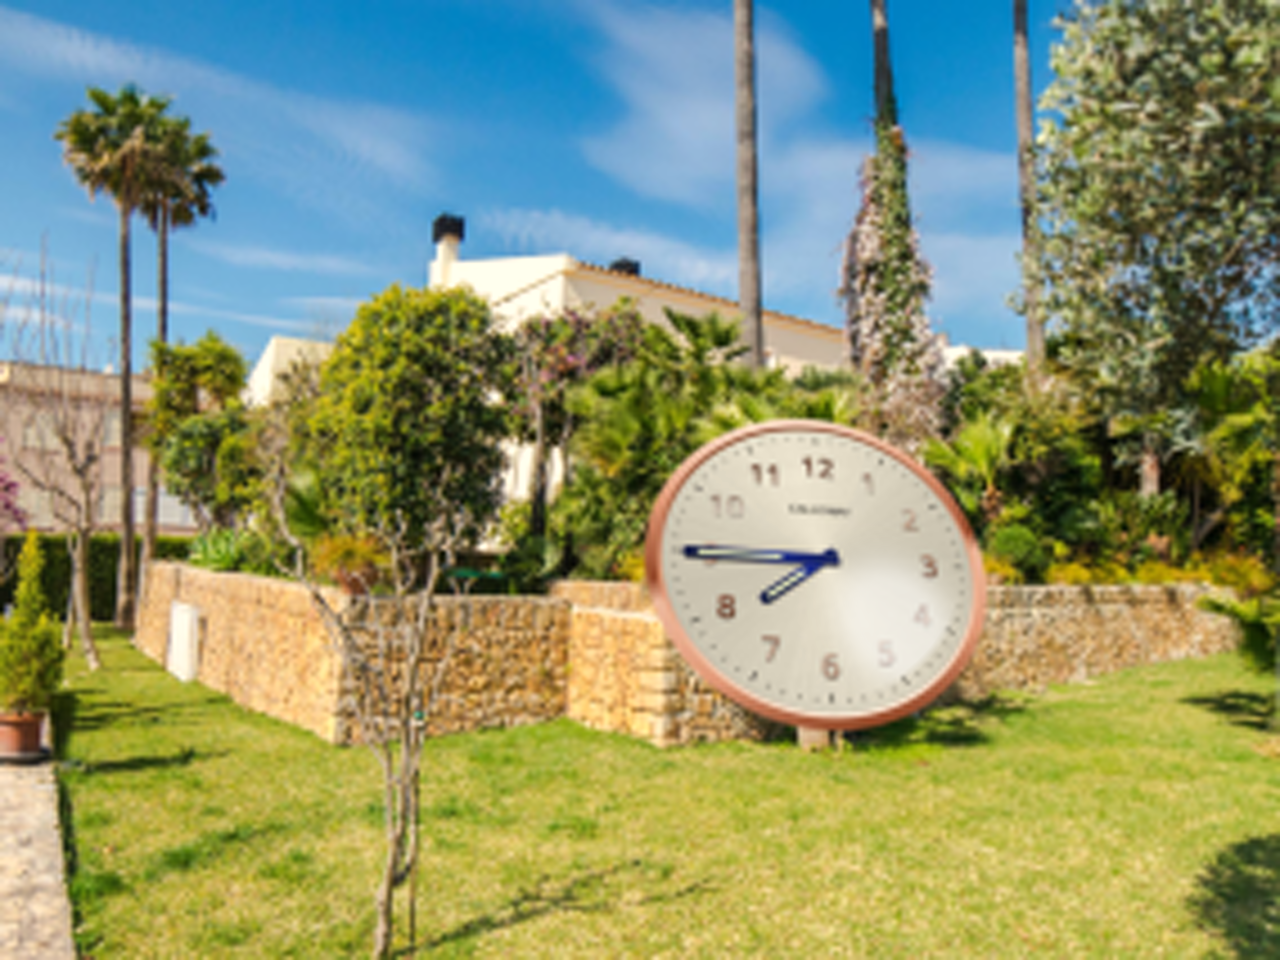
7:45
